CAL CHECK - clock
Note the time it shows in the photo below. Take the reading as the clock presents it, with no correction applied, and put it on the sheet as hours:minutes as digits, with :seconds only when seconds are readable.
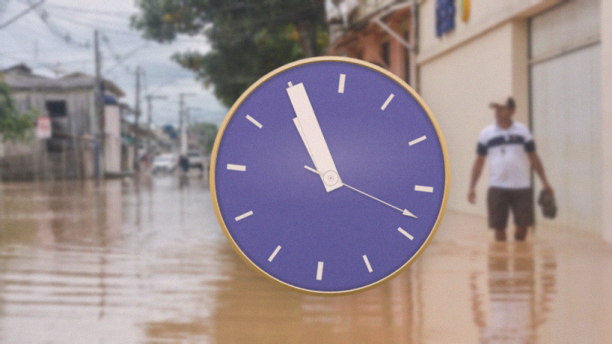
10:55:18
